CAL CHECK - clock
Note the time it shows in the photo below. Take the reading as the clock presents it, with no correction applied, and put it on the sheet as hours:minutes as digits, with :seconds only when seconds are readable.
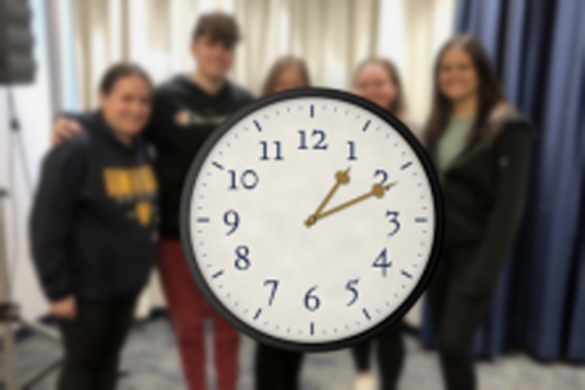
1:11
